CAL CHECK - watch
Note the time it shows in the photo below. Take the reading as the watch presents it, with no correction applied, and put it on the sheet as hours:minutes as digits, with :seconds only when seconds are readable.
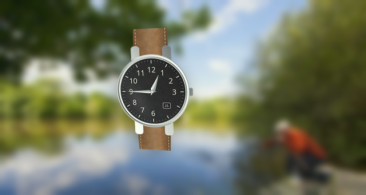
12:45
